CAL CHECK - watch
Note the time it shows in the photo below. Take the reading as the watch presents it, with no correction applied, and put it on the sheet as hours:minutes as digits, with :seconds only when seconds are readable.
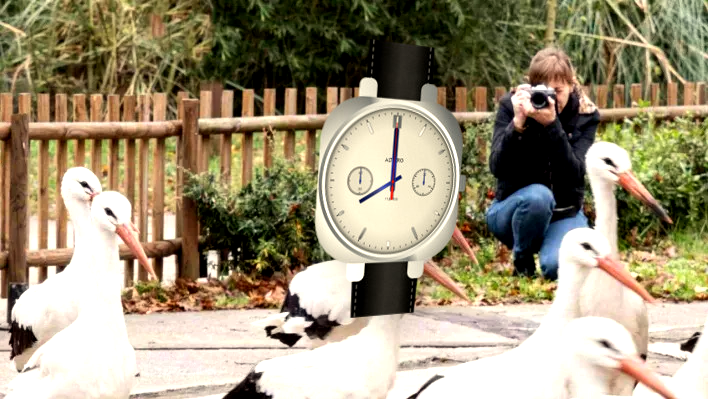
8:00
